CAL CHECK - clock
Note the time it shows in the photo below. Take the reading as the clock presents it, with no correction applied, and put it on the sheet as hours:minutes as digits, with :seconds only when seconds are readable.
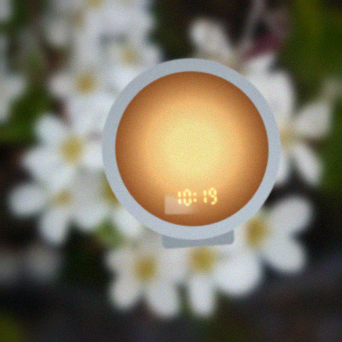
10:19
